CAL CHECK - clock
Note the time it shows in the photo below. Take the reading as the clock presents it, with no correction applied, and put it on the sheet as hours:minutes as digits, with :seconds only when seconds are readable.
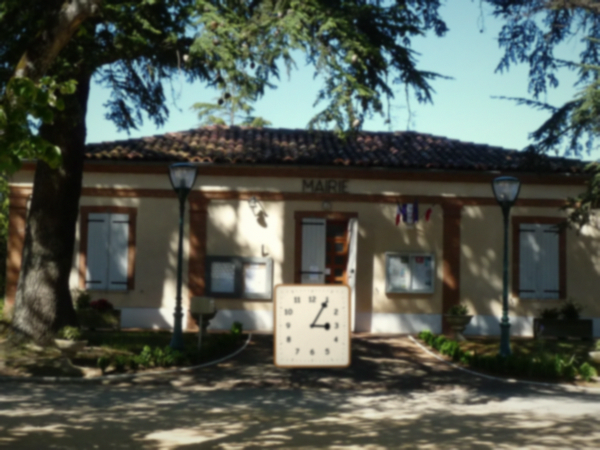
3:05
